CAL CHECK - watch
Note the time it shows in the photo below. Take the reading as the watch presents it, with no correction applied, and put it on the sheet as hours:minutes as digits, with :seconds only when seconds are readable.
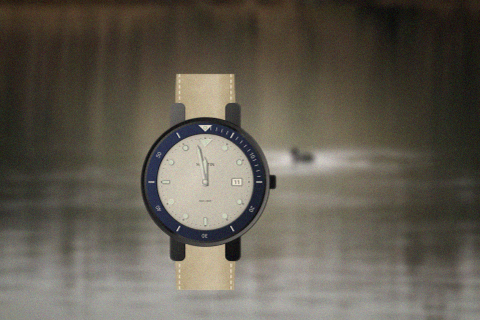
11:58
